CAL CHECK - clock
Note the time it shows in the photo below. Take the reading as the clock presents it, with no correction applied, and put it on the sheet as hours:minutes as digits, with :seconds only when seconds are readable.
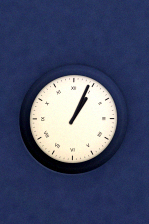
1:04
